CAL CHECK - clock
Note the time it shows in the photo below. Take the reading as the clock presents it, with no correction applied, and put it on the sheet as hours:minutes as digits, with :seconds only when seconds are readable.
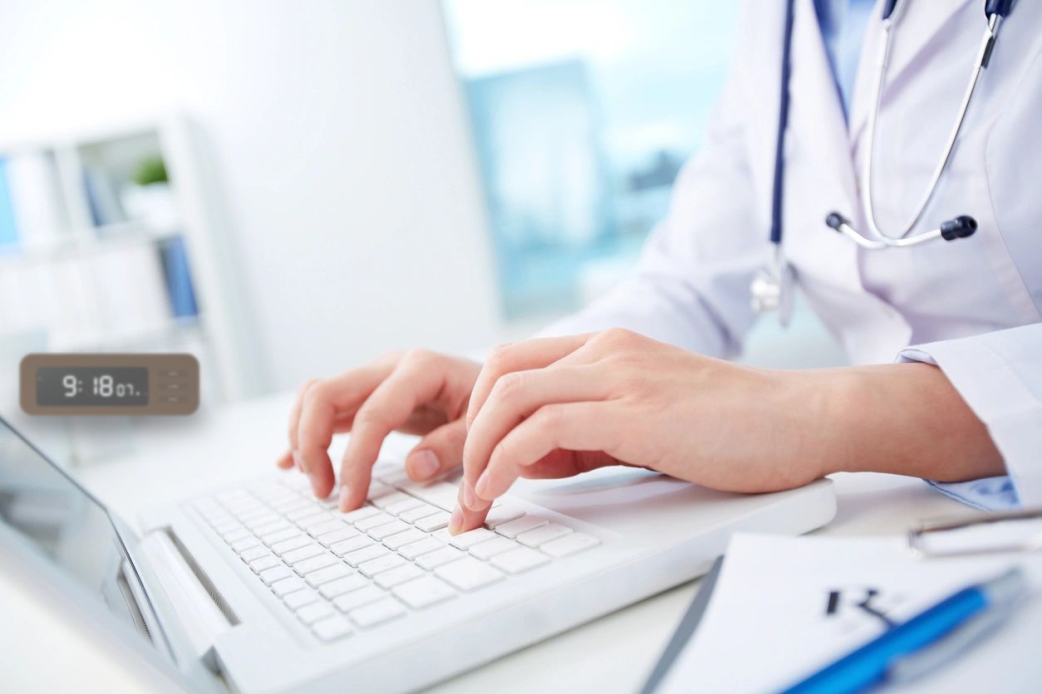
9:18
